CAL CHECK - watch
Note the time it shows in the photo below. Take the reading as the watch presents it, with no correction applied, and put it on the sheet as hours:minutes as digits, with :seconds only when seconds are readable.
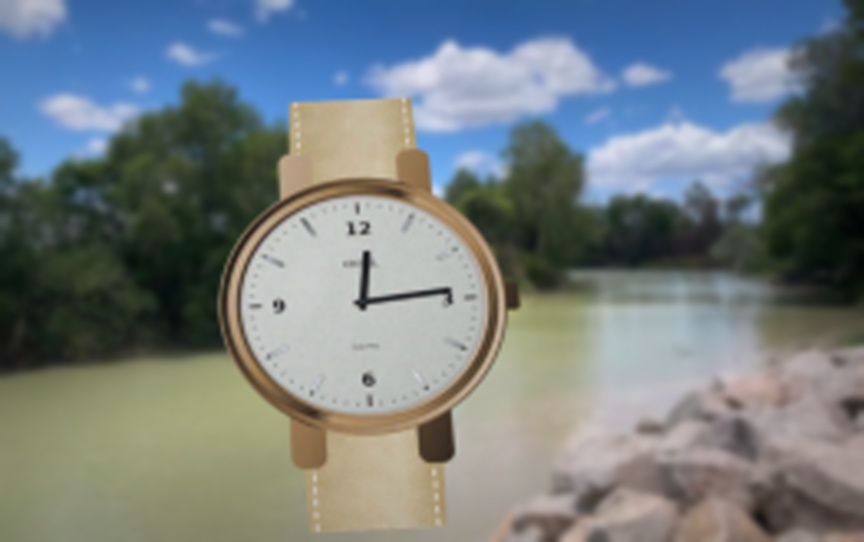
12:14
